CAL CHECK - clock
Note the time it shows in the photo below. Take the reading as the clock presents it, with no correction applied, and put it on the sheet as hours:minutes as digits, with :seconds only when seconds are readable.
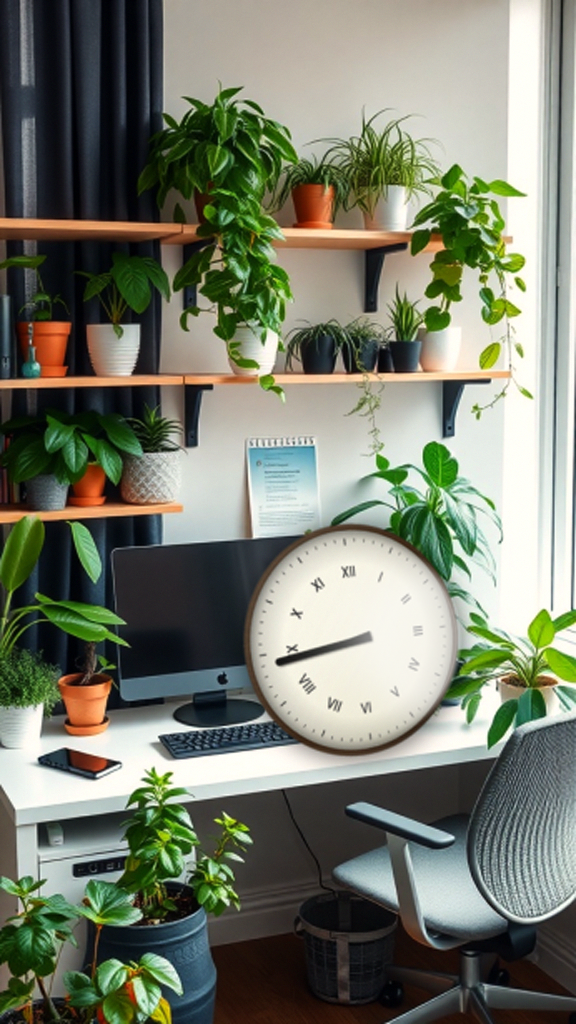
8:44
